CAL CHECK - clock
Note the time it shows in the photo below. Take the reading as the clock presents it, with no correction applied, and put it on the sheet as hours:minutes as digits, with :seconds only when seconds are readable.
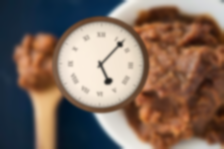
5:07
